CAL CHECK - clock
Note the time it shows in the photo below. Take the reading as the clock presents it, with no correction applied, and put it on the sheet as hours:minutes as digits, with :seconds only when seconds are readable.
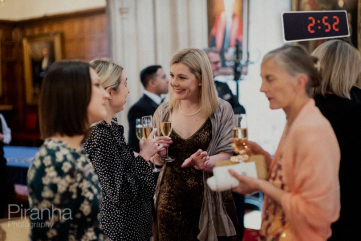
2:52
